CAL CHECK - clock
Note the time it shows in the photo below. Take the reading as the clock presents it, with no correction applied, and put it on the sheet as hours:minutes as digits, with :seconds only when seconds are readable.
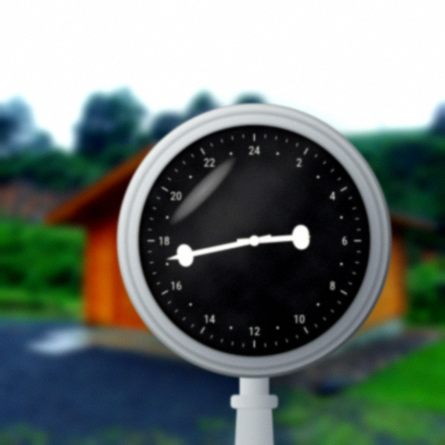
5:43
